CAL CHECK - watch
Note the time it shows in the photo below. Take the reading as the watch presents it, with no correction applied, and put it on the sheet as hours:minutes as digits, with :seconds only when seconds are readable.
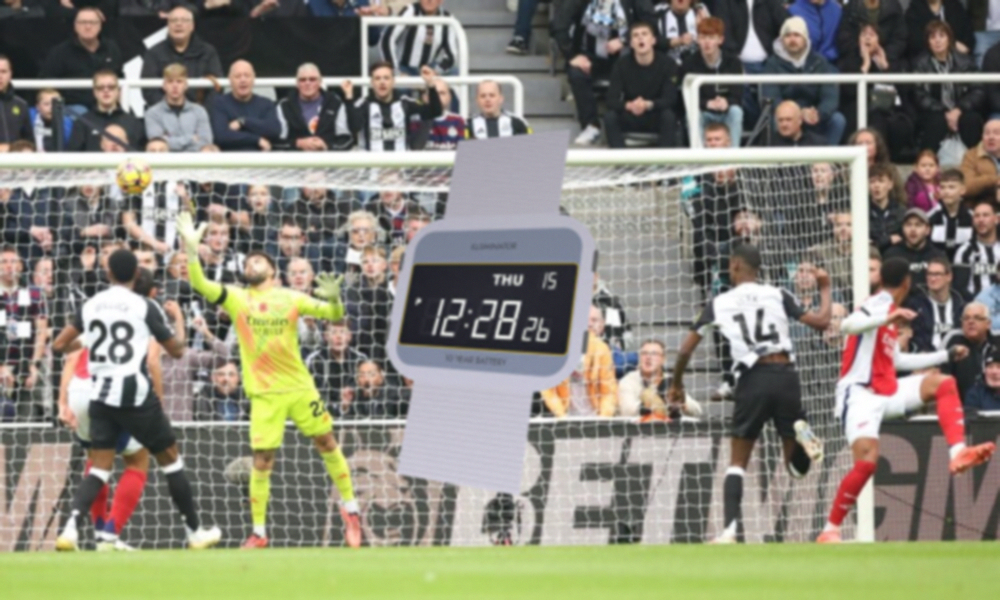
12:28:26
